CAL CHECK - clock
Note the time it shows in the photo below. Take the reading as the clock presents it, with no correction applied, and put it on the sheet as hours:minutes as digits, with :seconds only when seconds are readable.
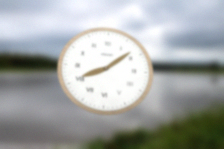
8:08
